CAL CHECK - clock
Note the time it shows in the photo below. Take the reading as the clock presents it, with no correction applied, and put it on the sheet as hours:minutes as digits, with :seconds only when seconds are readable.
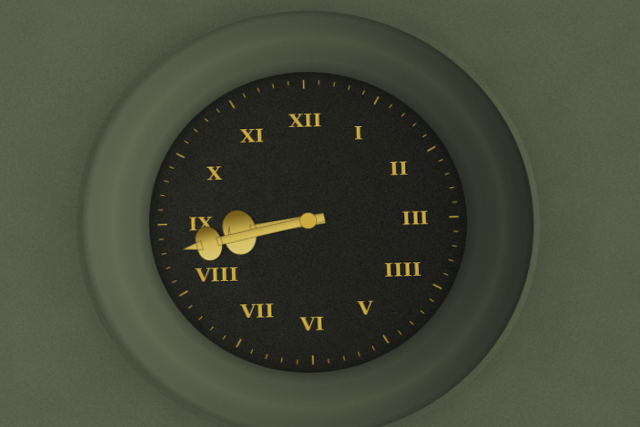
8:43
